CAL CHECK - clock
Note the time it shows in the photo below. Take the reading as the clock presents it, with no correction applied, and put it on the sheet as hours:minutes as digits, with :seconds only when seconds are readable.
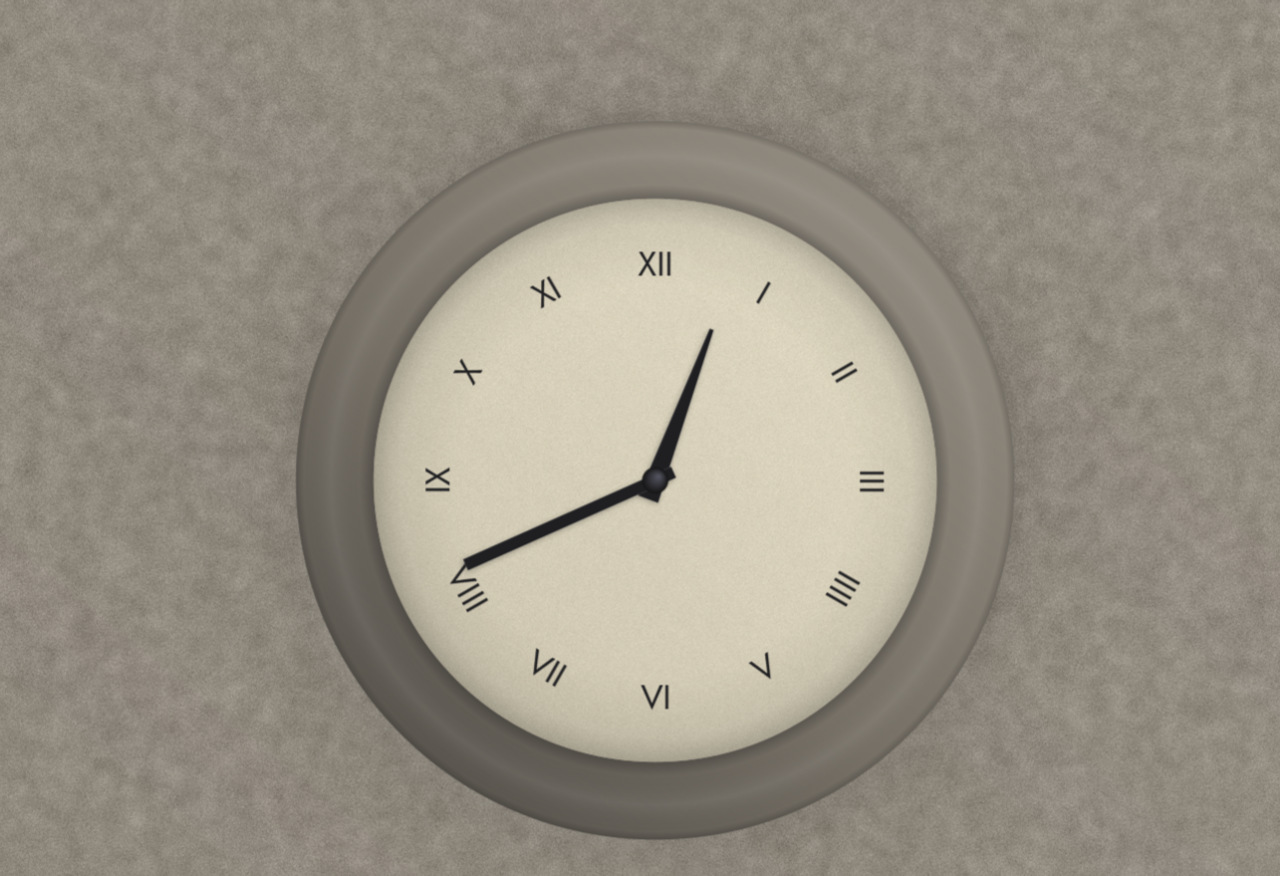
12:41
